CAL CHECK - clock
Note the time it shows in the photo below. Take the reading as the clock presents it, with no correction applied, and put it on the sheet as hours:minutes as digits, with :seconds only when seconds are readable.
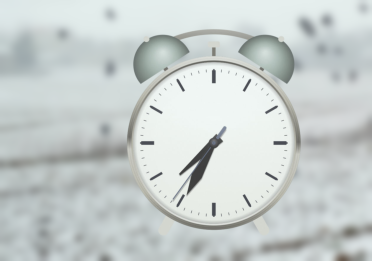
7:34:36
